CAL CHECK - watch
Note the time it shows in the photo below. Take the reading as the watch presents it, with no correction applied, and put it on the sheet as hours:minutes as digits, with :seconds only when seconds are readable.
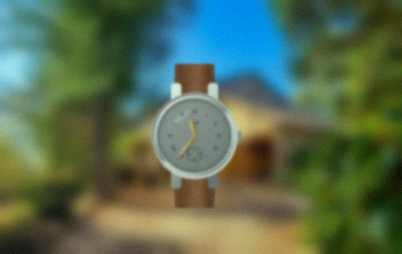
11:36
